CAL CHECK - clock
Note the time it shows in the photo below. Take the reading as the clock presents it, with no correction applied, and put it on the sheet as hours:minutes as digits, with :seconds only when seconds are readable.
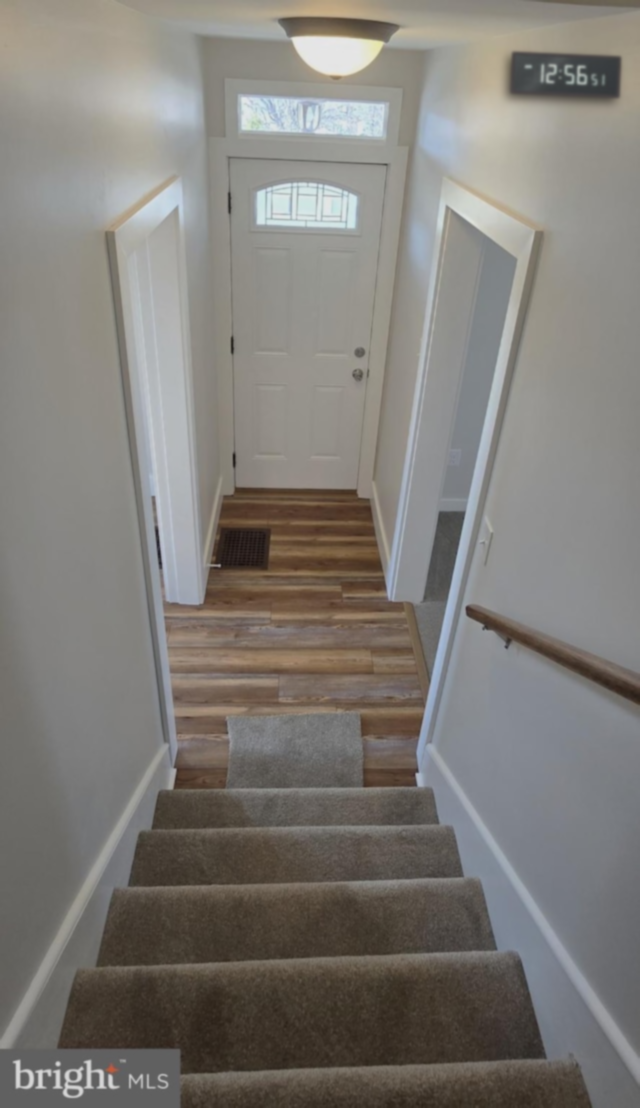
12:56
